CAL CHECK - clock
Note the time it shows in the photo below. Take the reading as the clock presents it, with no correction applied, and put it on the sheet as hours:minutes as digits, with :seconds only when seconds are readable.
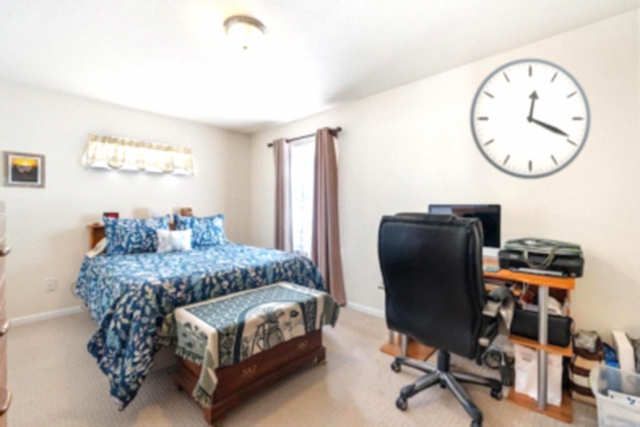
12:19
